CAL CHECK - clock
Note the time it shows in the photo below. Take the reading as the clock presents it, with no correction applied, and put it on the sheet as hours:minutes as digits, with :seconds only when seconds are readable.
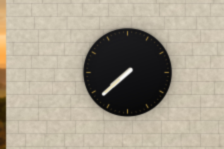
7:38
